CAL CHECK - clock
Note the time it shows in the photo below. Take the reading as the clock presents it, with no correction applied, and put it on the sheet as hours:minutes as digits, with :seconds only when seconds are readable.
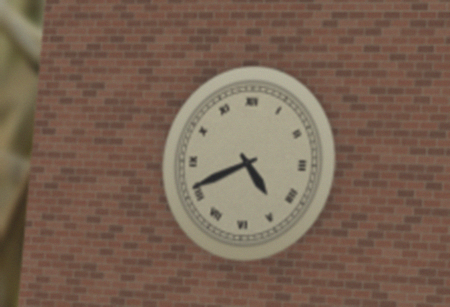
4:41
